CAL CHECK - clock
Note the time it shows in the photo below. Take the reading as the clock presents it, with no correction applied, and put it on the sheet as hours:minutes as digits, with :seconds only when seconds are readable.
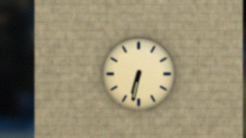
6:32
